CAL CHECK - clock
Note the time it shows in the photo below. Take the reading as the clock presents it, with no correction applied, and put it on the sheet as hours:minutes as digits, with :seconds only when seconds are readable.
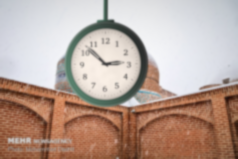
2:52
